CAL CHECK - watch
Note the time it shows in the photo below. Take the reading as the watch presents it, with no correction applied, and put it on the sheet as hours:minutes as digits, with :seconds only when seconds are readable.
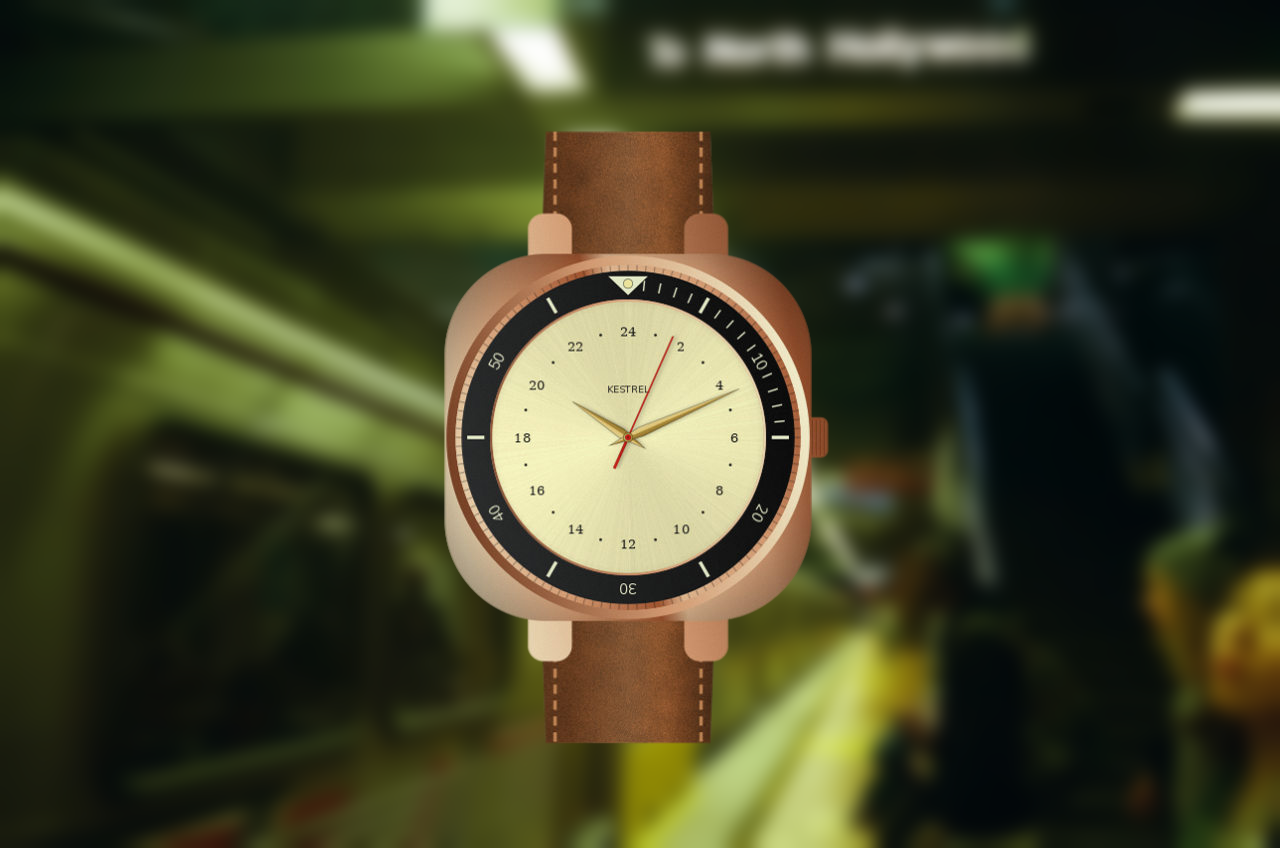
20:11:04
